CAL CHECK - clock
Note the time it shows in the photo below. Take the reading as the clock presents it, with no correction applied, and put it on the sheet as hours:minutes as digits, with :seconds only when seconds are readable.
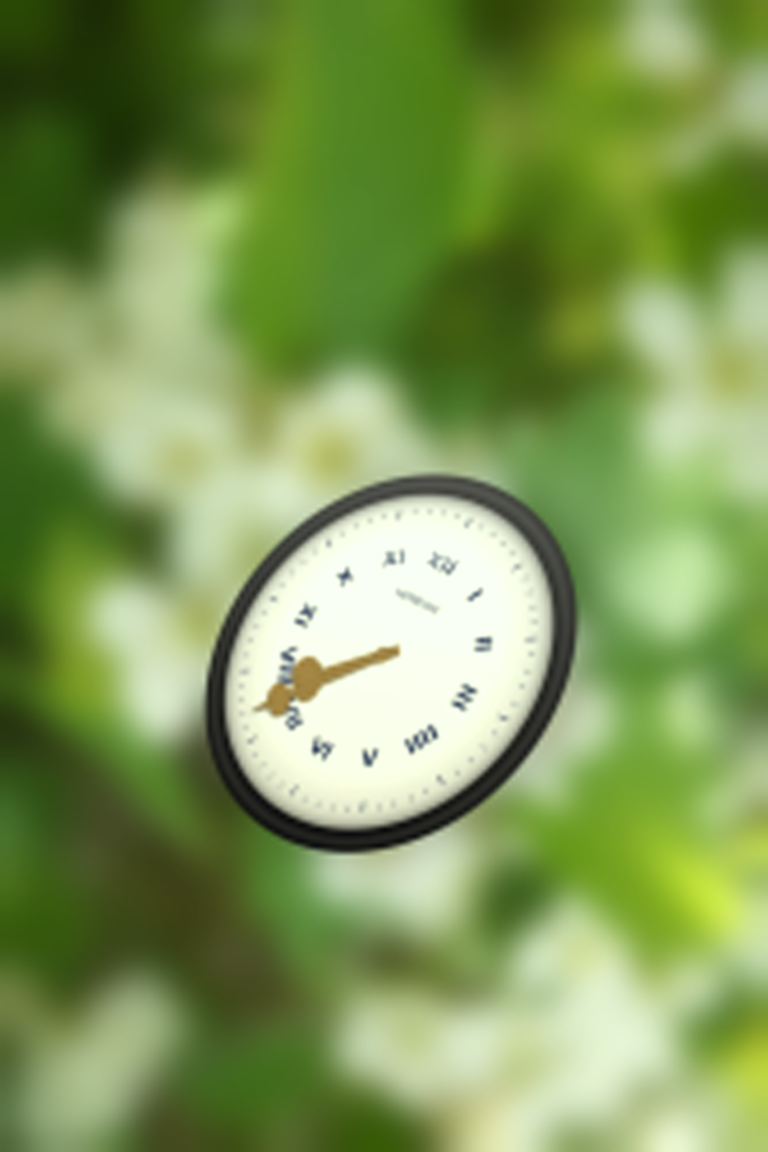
7:37
